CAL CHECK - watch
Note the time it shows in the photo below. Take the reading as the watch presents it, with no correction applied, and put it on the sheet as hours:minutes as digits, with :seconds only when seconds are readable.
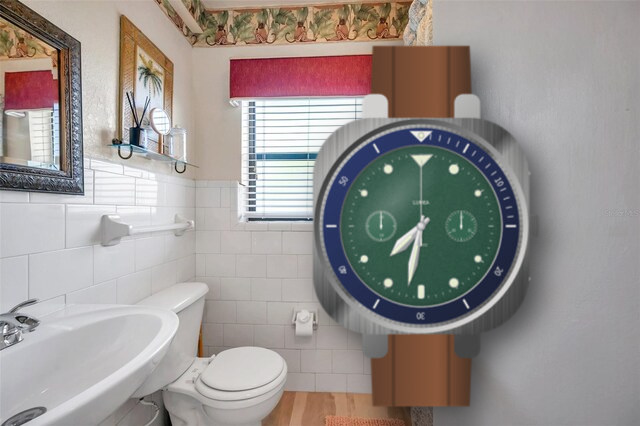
7:32
